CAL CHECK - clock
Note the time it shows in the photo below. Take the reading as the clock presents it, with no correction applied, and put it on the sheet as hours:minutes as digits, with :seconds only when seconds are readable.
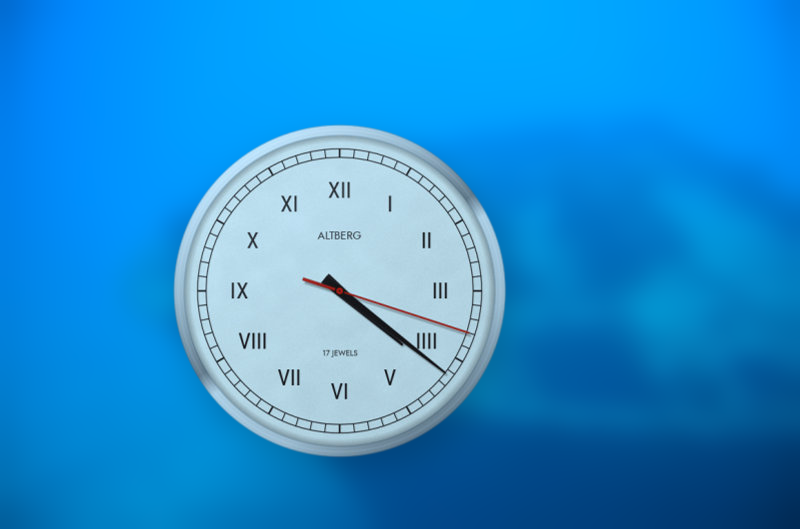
4:21:18
